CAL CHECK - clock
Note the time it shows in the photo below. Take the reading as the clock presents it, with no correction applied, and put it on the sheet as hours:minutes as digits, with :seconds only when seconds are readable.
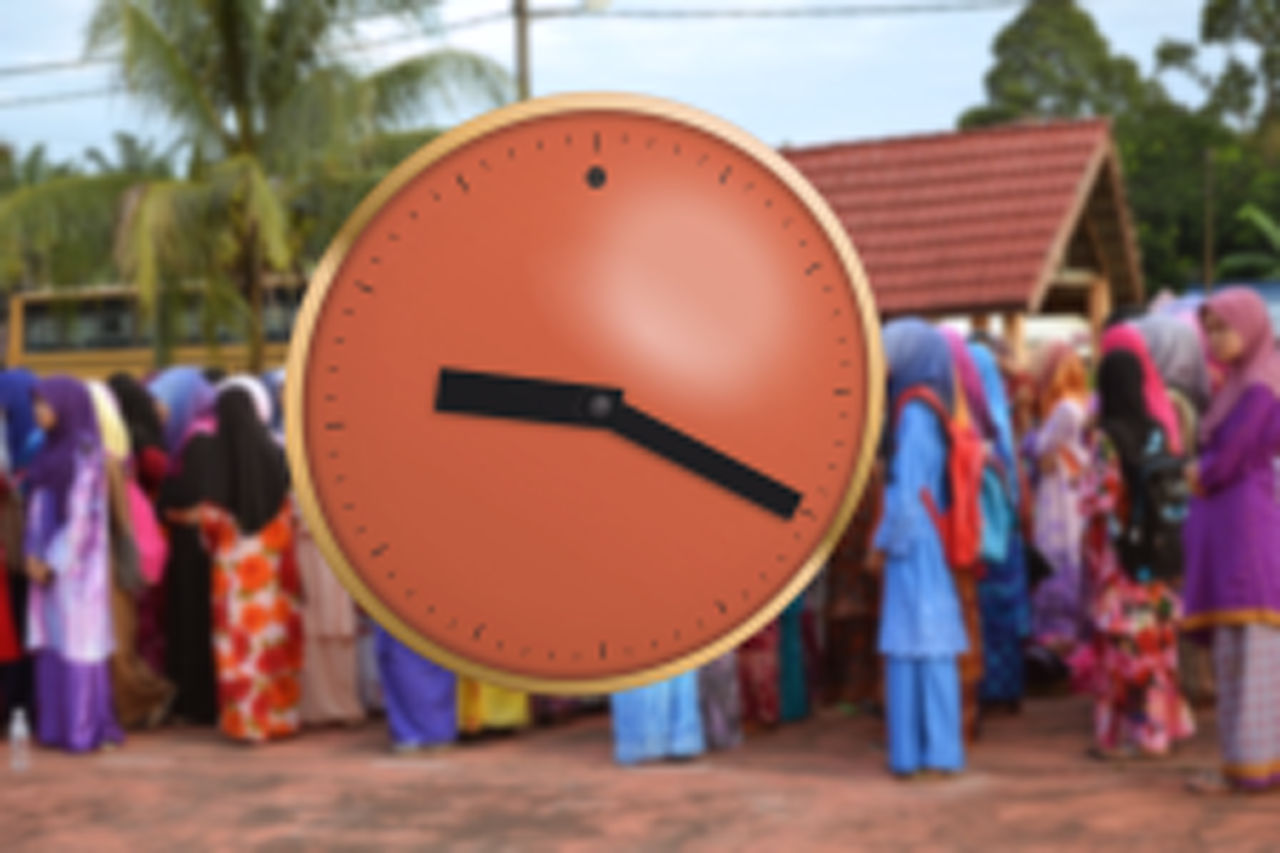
9:20
